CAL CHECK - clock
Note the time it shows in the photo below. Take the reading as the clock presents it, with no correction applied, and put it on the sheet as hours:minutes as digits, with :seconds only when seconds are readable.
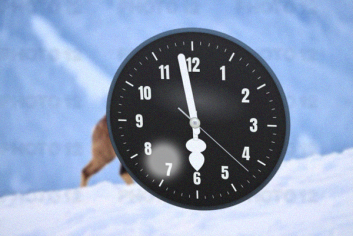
5:58:22
